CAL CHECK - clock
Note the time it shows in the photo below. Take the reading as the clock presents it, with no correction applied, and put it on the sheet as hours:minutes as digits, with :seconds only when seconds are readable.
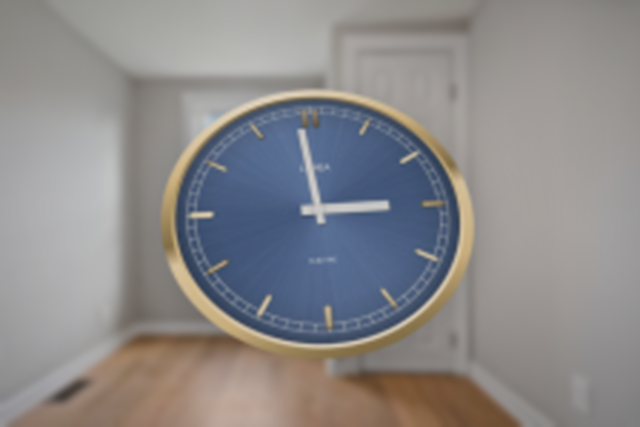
2:59
